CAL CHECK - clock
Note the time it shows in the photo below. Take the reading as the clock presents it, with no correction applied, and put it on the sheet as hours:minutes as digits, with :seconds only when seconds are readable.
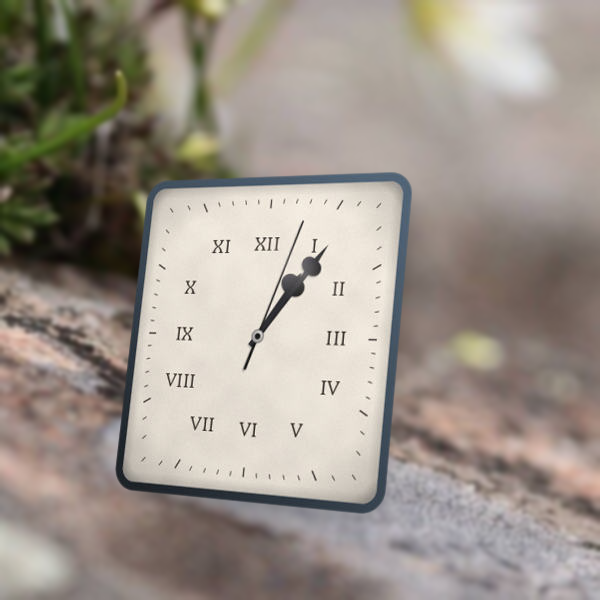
1:06:03
